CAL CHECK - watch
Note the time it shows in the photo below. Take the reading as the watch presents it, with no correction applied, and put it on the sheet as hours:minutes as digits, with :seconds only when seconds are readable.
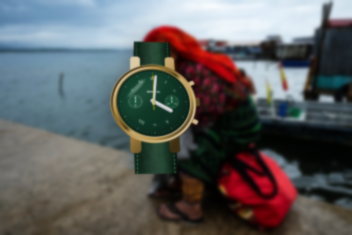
4:01
